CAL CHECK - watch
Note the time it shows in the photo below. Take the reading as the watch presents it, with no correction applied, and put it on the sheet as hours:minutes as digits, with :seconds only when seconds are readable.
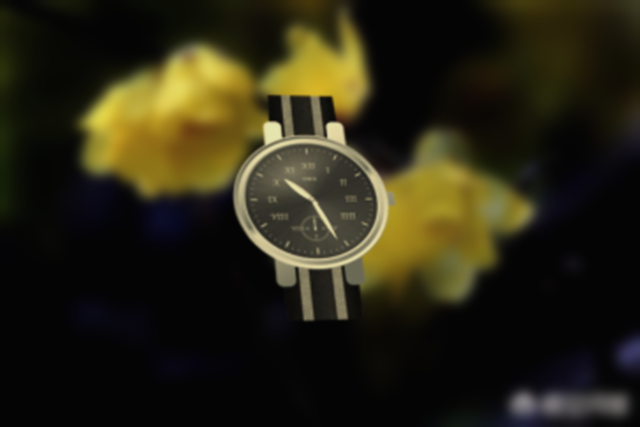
10:26
